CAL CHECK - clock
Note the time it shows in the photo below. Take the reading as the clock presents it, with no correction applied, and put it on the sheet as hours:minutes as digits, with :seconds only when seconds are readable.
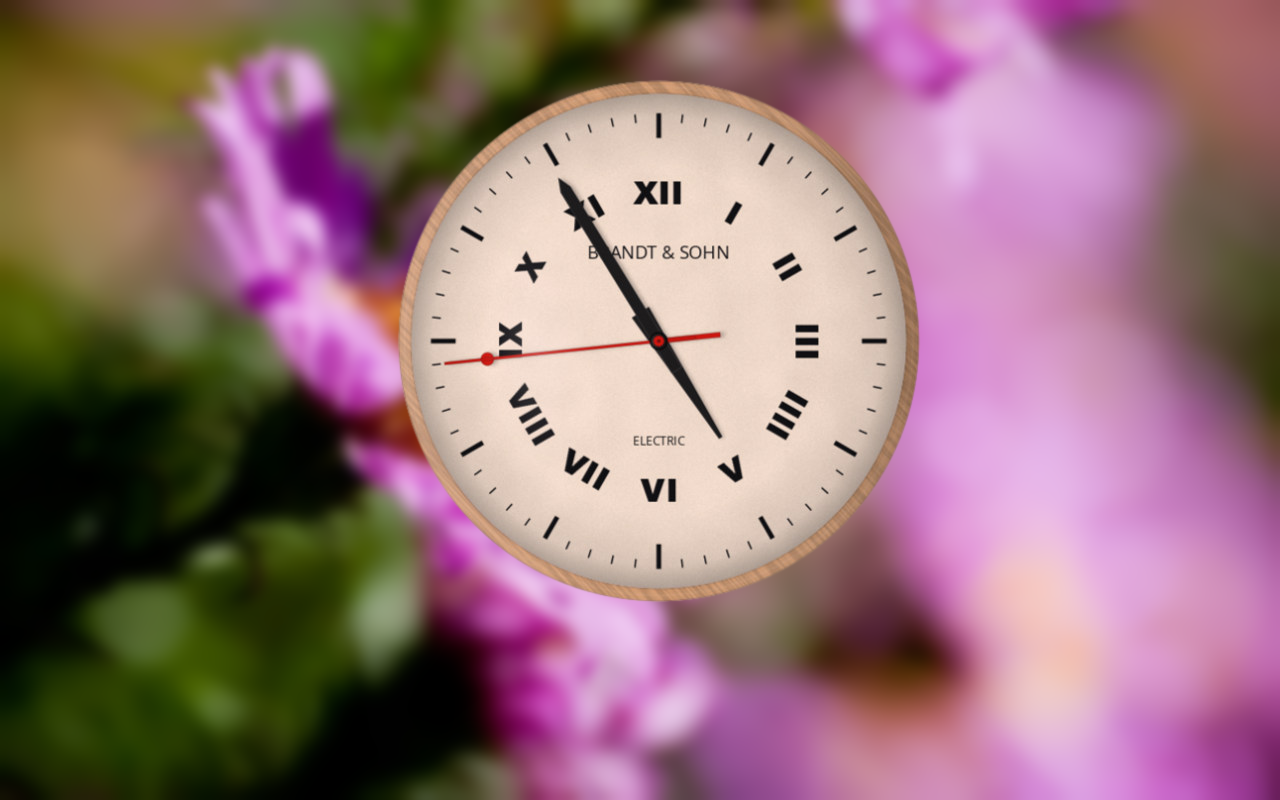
4:54:44
